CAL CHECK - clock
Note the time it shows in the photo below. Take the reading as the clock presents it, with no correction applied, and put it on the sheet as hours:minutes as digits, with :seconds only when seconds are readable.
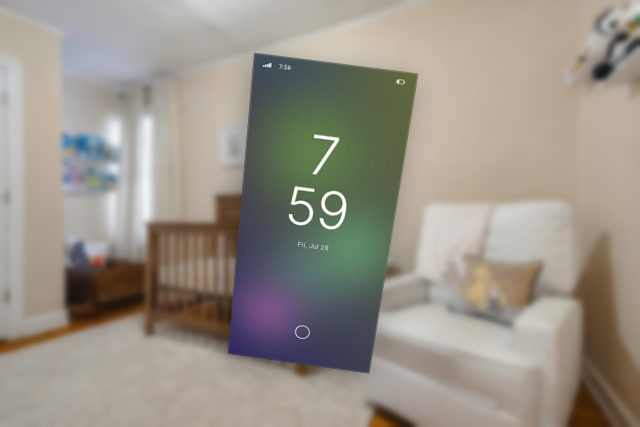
7:59
